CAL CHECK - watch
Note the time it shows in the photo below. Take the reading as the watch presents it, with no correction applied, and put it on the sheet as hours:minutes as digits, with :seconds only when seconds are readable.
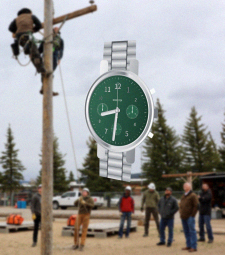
8:31
